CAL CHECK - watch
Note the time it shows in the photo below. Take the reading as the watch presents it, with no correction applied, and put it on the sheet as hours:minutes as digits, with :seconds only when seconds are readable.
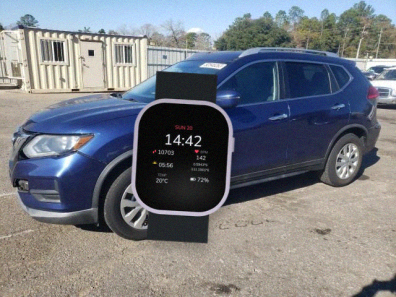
14:42
